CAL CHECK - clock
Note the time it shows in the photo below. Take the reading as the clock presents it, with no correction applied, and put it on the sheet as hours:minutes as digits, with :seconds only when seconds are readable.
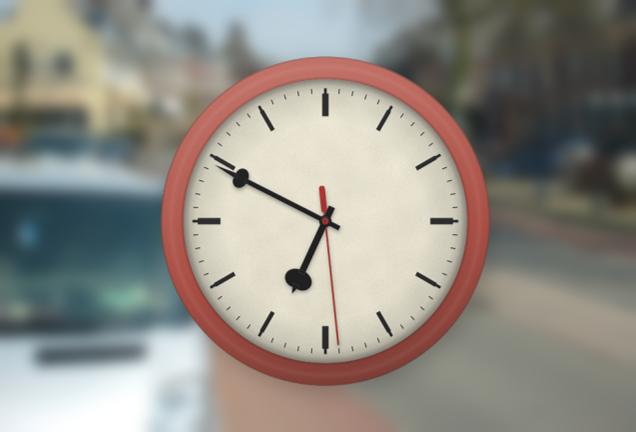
6:49:29
